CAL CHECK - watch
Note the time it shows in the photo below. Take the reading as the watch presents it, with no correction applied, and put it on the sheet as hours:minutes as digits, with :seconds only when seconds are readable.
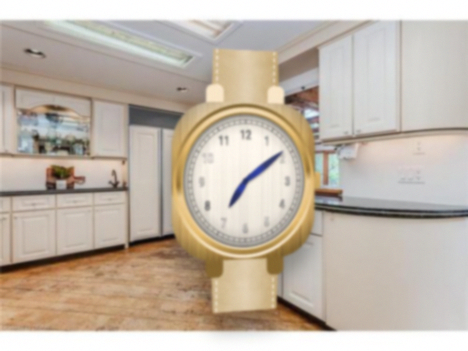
7:09
